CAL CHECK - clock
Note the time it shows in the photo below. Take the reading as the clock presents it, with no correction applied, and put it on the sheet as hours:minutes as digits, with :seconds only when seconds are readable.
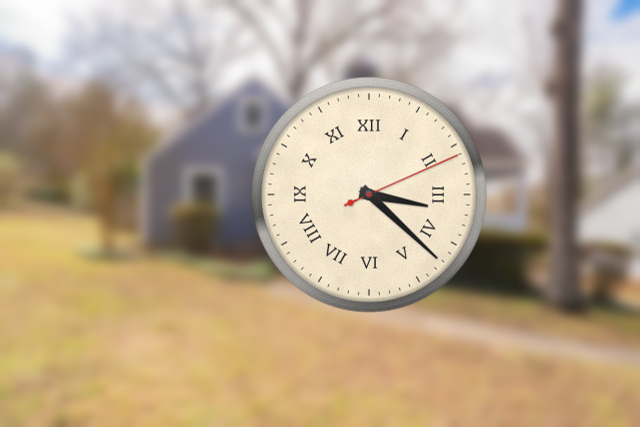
3:22:11
